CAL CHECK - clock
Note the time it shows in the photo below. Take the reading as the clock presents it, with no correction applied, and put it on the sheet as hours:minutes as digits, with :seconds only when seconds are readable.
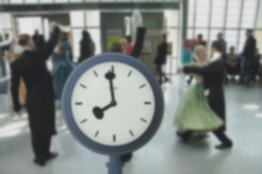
7:59
